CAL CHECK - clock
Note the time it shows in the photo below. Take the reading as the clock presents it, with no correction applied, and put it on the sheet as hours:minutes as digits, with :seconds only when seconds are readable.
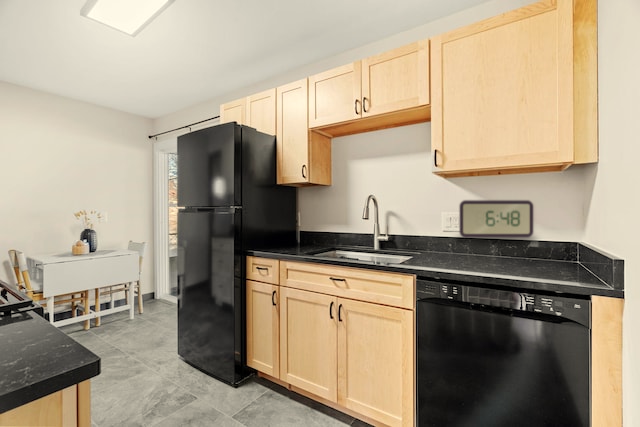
6:48
